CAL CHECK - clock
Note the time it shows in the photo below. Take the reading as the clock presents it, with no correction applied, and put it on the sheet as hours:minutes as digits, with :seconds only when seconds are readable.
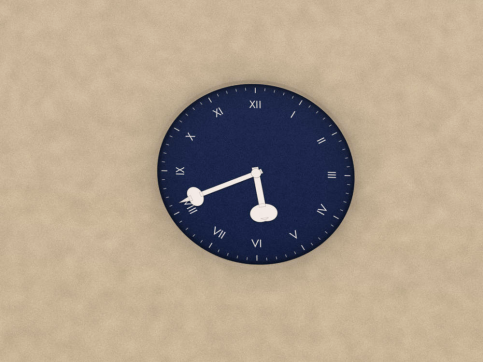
5:41
